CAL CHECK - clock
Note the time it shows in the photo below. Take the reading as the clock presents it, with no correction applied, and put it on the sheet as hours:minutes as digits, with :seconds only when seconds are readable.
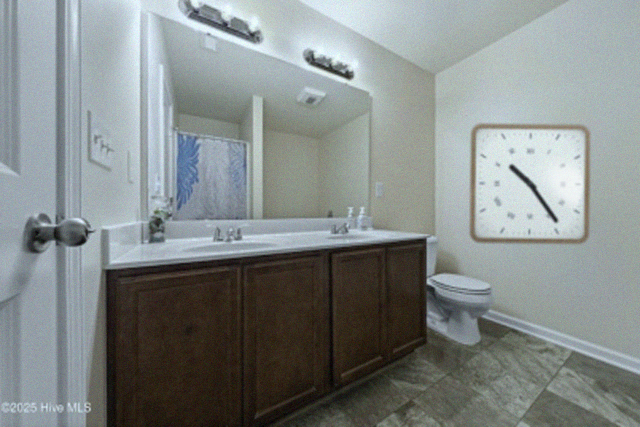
10:24
